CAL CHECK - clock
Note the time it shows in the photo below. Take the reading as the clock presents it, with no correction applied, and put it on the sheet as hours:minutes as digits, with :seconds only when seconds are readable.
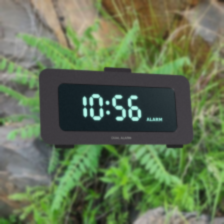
10:56
